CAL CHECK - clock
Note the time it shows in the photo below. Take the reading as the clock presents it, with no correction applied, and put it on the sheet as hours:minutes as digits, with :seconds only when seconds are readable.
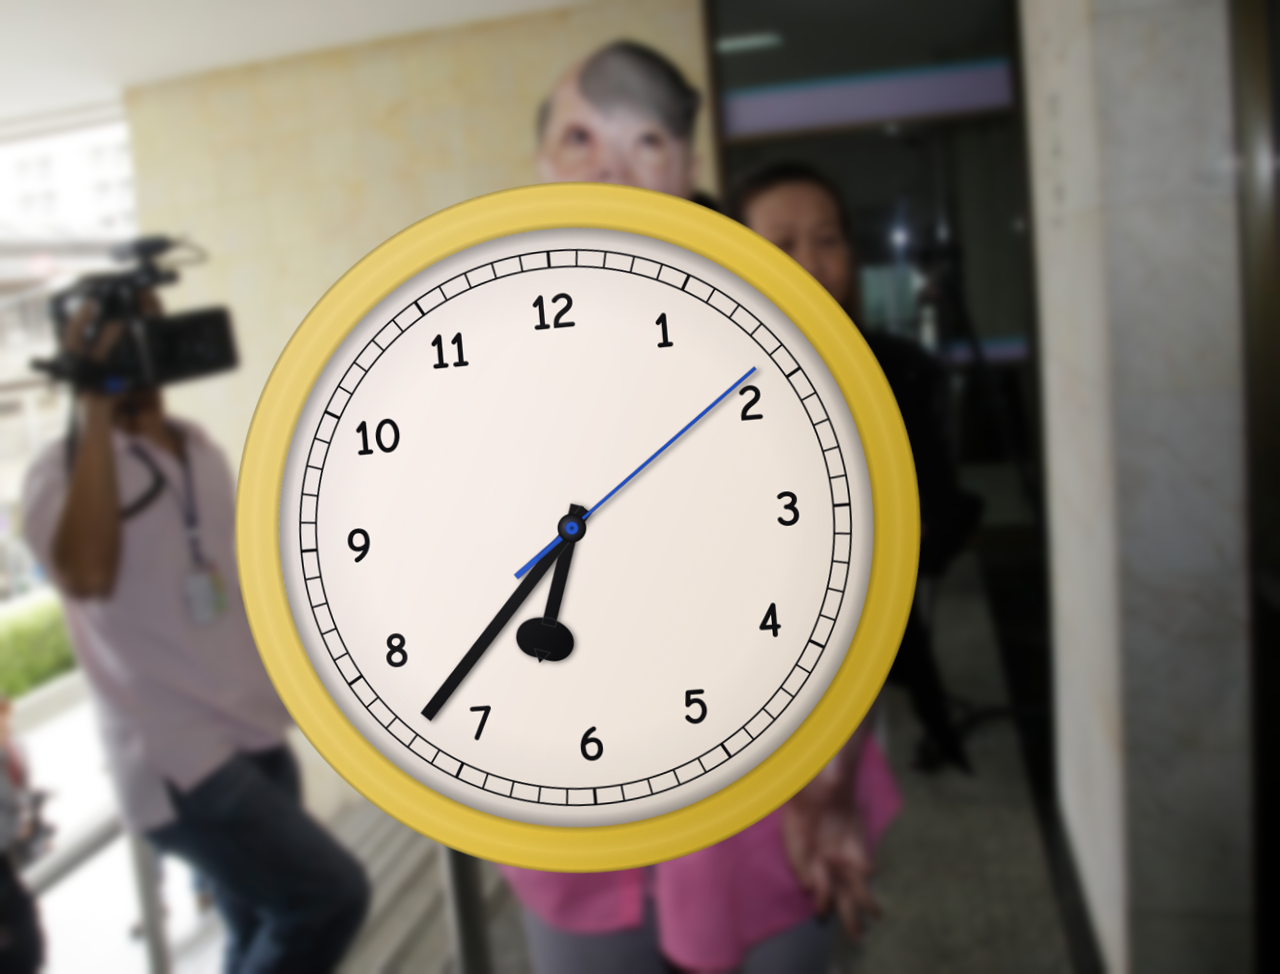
6:37:09
